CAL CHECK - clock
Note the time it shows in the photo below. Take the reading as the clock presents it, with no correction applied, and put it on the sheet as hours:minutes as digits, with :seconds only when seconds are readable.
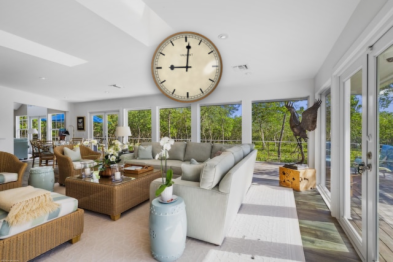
9:01
